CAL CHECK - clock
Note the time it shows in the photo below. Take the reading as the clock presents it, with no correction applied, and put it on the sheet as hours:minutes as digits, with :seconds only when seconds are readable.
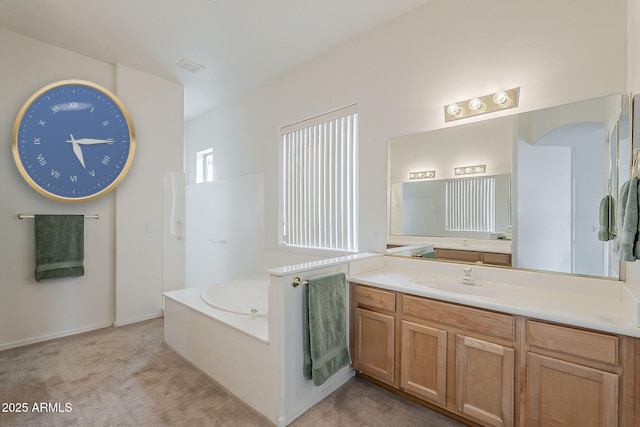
5:15
